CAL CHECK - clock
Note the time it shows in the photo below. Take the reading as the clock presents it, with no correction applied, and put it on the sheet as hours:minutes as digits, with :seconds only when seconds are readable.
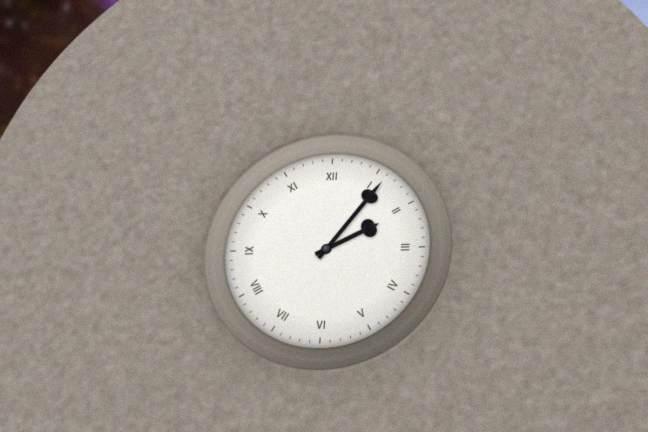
2:06
